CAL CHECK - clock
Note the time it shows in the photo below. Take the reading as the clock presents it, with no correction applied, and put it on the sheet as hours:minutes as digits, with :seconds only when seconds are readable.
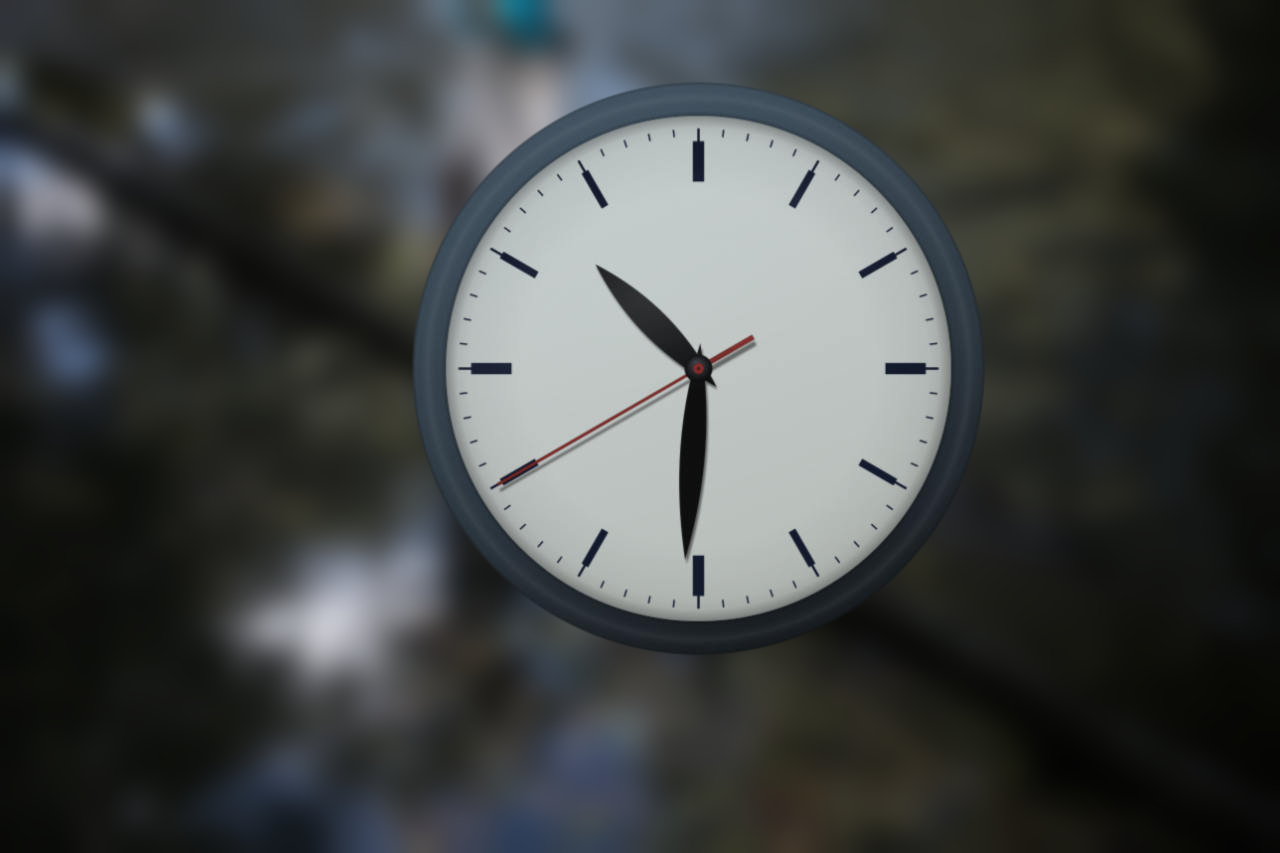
10:30:40
